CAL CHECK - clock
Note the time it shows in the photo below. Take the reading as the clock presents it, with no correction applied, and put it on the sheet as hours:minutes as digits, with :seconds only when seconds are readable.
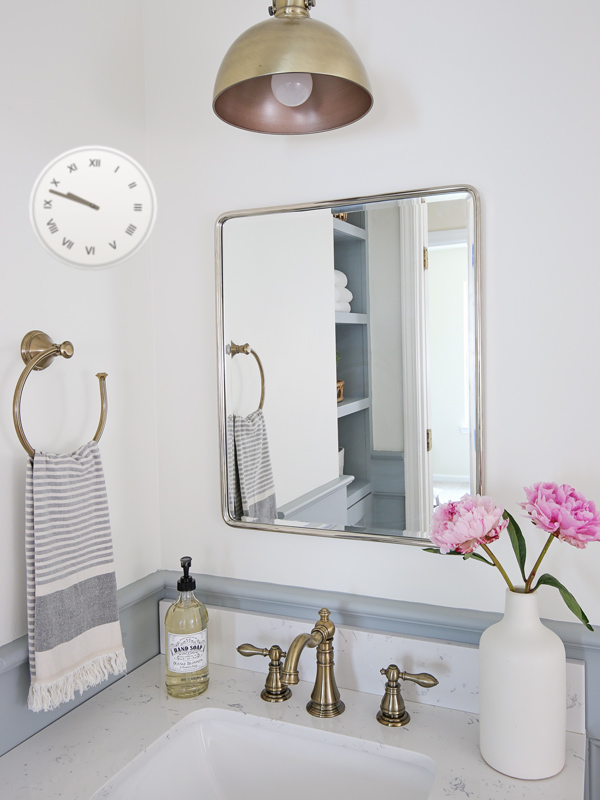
9:48
